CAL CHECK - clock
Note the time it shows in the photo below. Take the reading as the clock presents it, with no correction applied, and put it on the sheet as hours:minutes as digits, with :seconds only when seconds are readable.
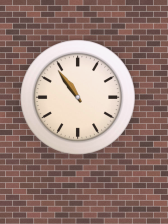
10:54
